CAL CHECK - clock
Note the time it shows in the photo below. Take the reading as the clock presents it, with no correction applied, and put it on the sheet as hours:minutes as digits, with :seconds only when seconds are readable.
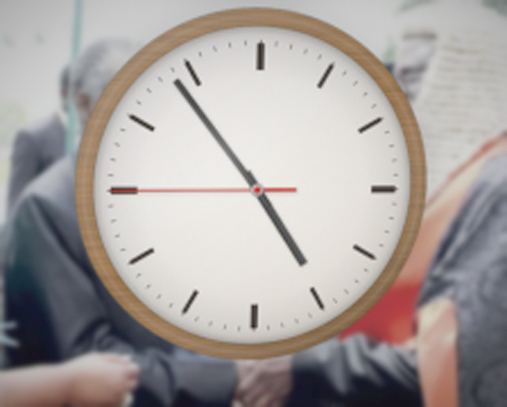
4:53:45
